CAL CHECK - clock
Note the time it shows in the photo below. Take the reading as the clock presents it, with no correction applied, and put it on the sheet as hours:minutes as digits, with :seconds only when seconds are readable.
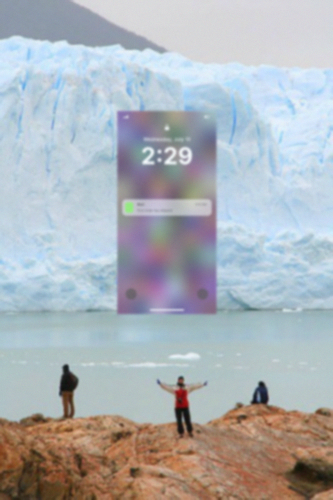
2:29
